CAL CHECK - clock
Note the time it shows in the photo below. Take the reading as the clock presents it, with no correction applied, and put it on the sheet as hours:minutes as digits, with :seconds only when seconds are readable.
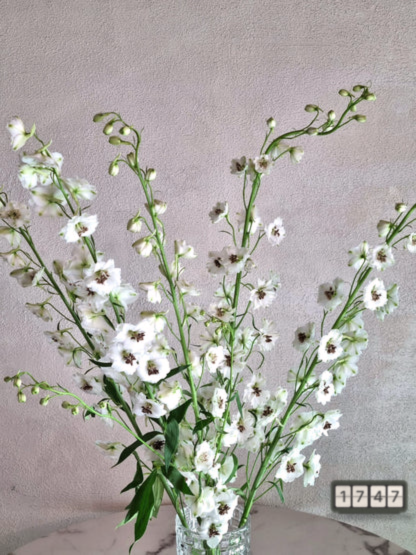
17:47
